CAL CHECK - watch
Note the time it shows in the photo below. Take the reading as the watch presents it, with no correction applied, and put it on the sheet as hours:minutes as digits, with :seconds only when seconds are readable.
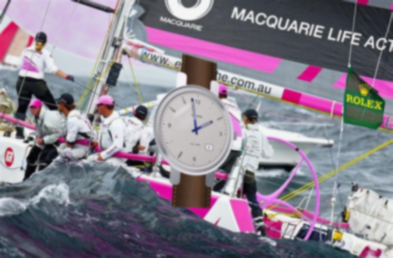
1:58
